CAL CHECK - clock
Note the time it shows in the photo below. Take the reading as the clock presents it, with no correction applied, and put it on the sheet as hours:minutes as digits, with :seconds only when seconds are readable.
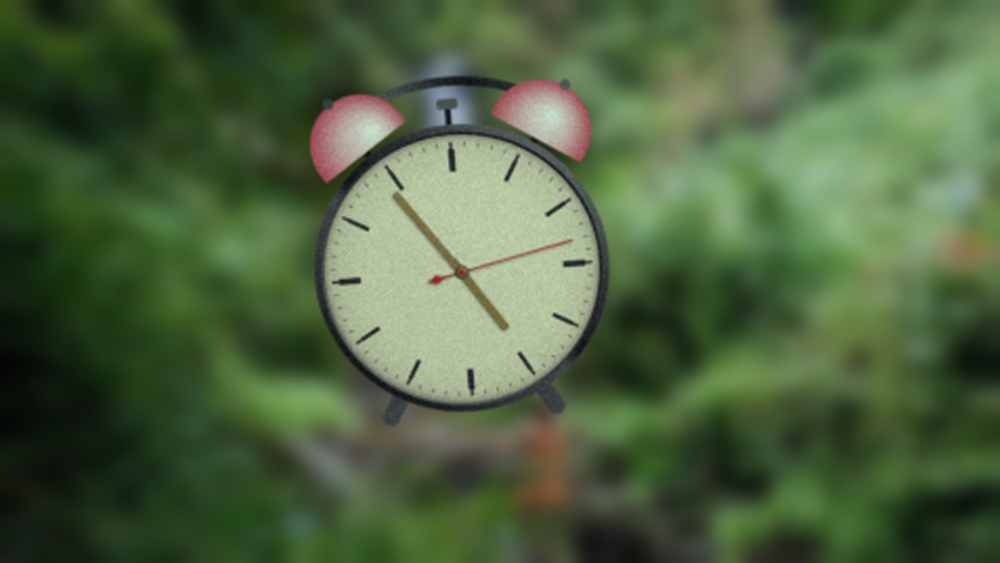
4:54:13
